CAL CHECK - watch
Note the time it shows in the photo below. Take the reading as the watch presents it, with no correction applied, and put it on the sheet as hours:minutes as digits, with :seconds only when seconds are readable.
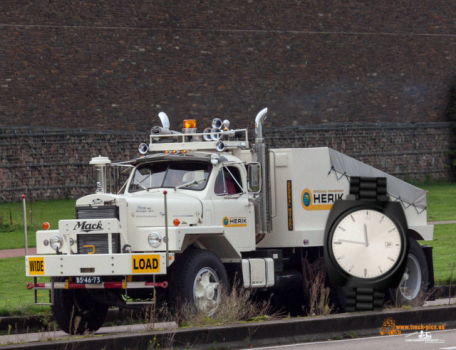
11:46
